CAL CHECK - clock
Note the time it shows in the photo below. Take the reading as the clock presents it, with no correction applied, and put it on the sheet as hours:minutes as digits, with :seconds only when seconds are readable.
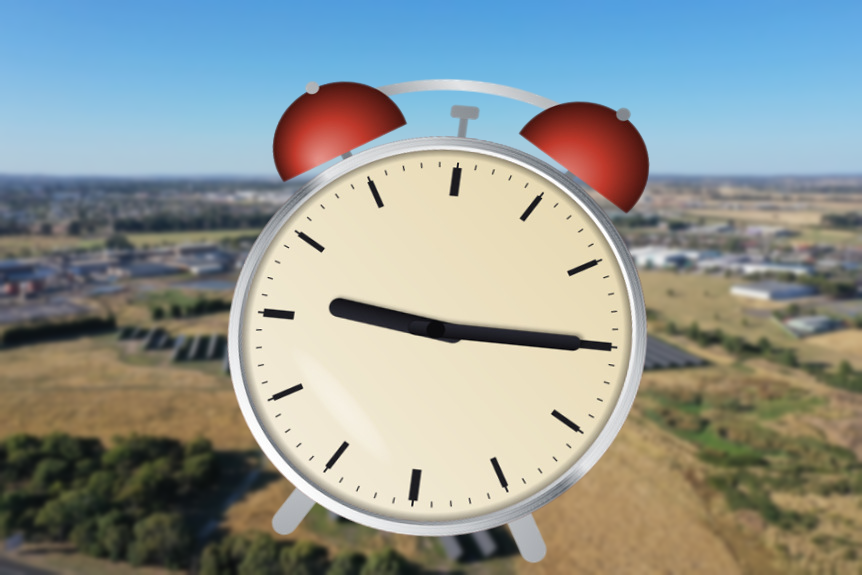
9:15
